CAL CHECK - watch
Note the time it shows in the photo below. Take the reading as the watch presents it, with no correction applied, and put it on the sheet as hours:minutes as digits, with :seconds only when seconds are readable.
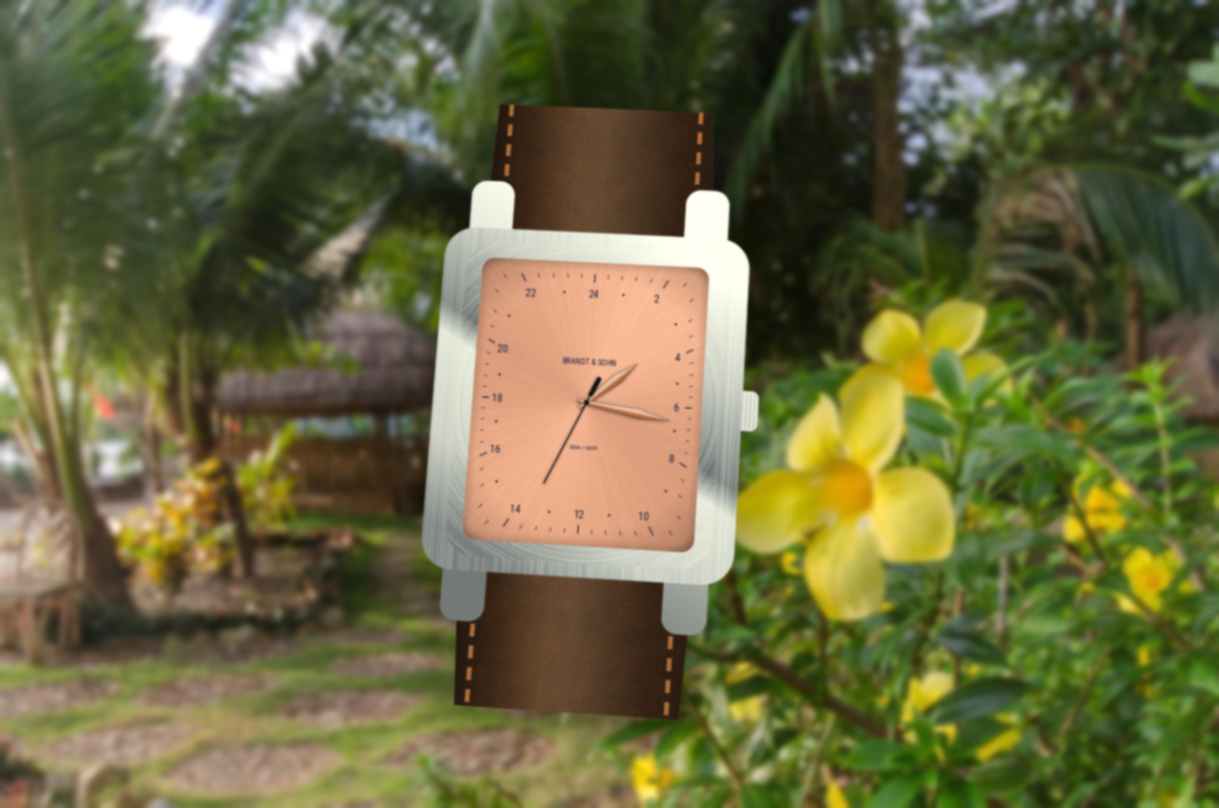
3:16:34
